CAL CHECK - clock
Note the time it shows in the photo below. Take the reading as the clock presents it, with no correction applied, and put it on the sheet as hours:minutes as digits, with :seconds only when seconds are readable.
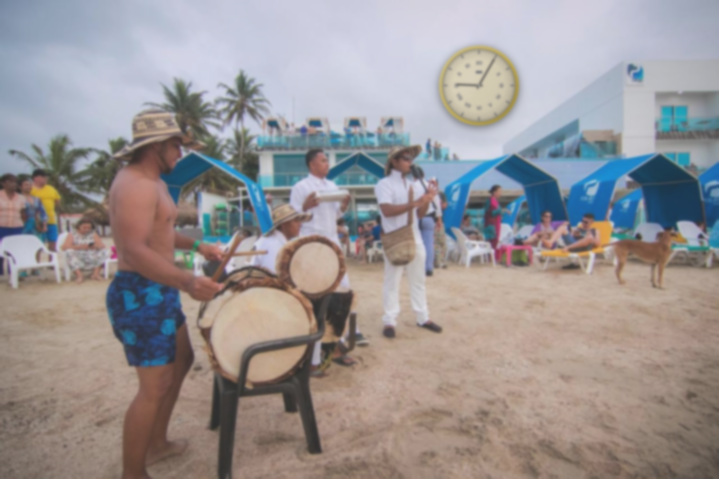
9:05
